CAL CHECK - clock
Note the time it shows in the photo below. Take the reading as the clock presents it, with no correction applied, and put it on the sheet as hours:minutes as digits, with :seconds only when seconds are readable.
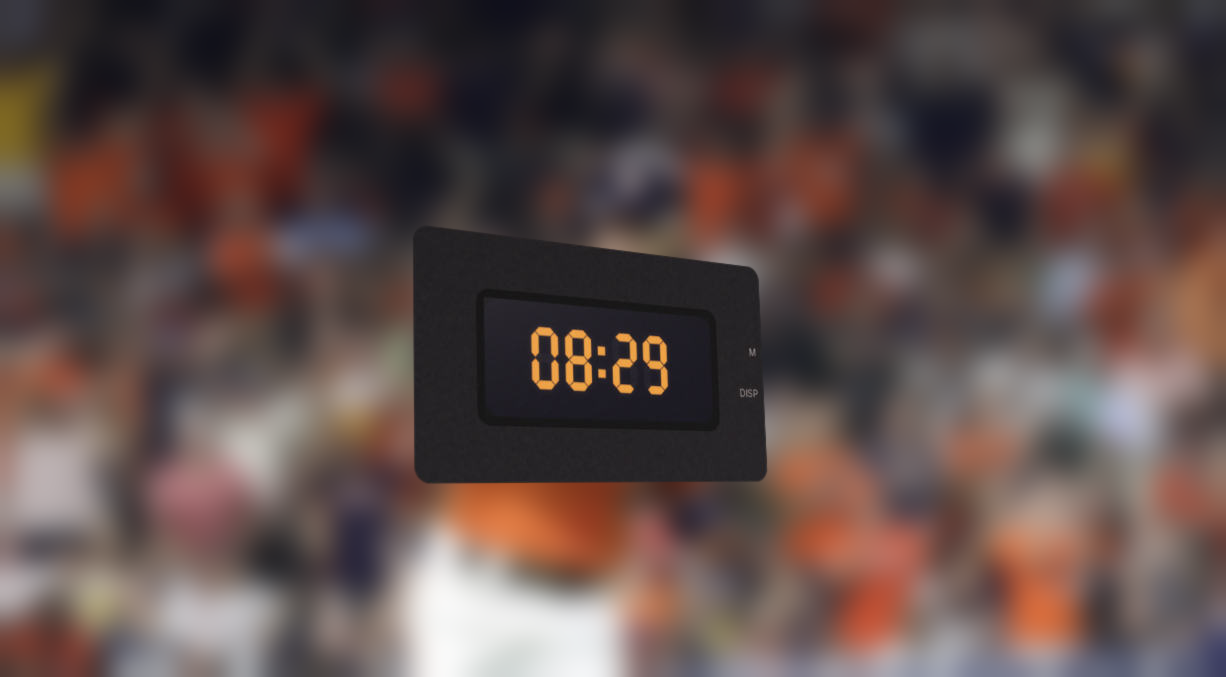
8:29
